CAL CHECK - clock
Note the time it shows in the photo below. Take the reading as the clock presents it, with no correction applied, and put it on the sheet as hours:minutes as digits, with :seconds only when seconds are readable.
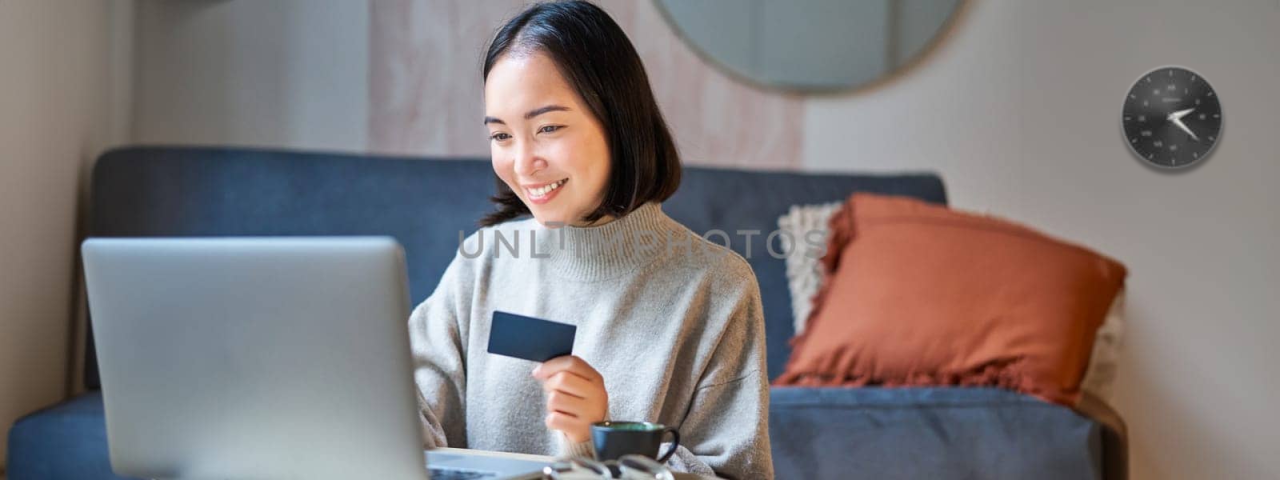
2:22
